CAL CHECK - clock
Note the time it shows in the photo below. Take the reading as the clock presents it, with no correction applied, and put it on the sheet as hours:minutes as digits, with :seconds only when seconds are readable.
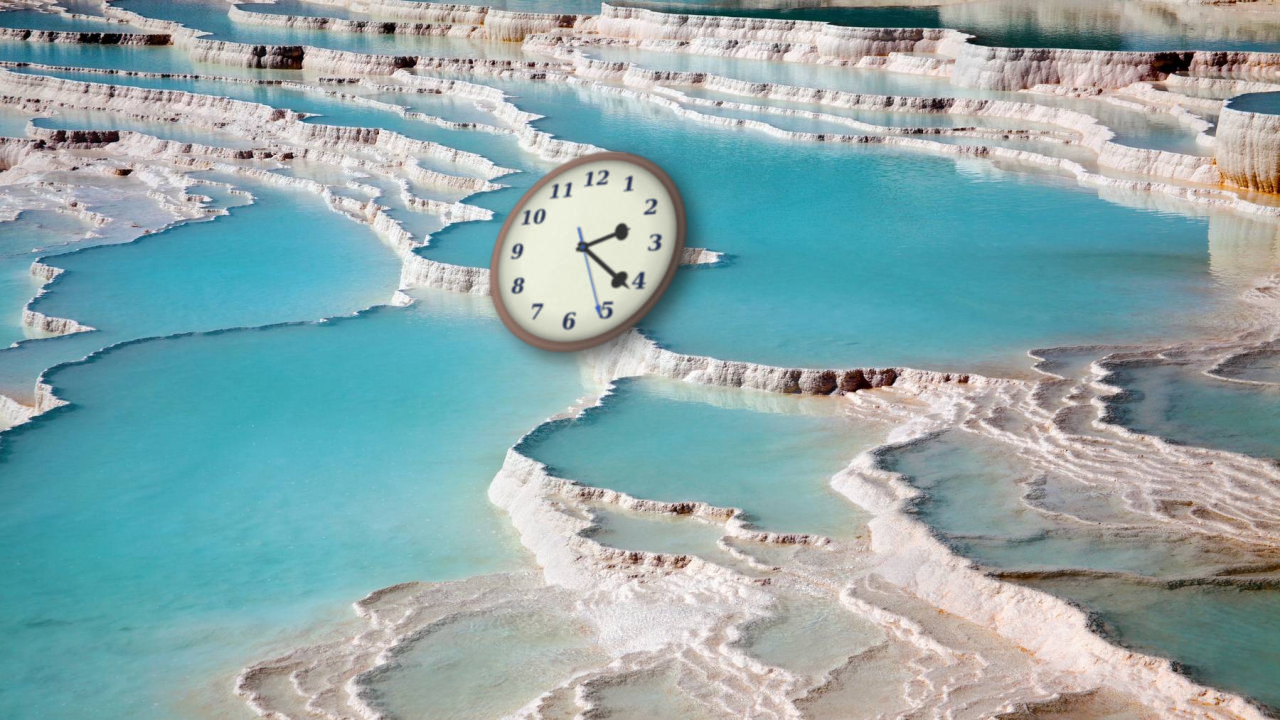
2:21:26
